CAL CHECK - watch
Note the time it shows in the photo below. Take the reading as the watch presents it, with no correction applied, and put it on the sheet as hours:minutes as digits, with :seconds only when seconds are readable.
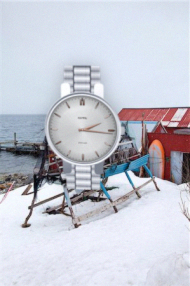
2:16
